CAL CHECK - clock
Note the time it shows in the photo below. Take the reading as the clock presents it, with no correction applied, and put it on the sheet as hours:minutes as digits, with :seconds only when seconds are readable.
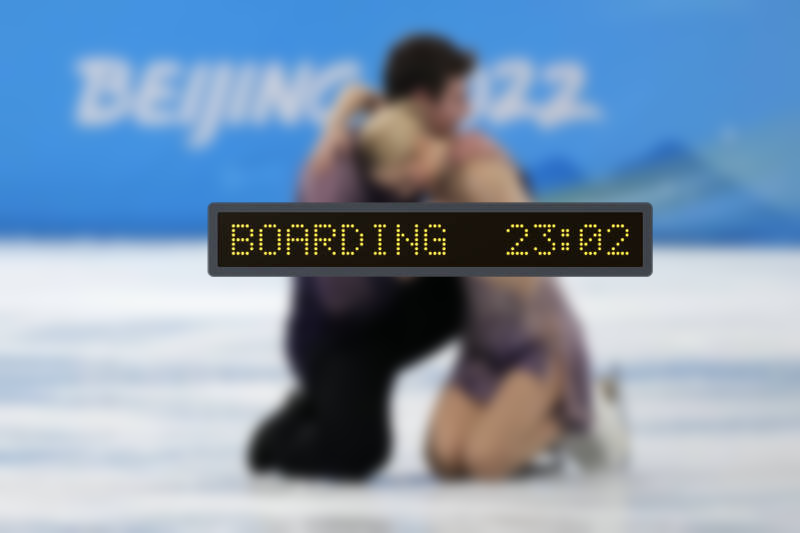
23:02
